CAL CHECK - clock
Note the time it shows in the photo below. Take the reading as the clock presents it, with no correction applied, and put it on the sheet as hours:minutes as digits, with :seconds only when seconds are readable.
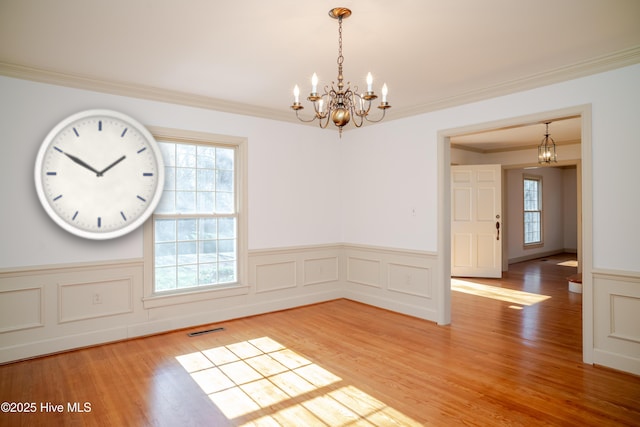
1:50
